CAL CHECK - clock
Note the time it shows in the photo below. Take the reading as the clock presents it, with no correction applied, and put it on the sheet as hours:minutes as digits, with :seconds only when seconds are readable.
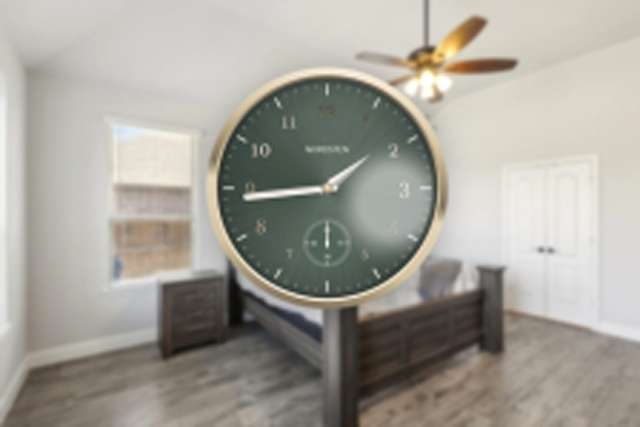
1:44
